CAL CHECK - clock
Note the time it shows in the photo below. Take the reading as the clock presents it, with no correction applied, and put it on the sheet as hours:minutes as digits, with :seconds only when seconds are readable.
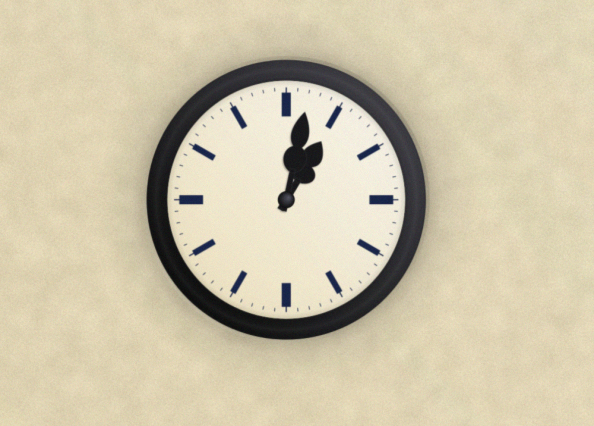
1:02
